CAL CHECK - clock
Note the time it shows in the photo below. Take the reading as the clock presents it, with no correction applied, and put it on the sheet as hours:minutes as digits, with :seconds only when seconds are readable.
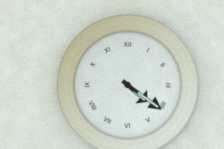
4:21
